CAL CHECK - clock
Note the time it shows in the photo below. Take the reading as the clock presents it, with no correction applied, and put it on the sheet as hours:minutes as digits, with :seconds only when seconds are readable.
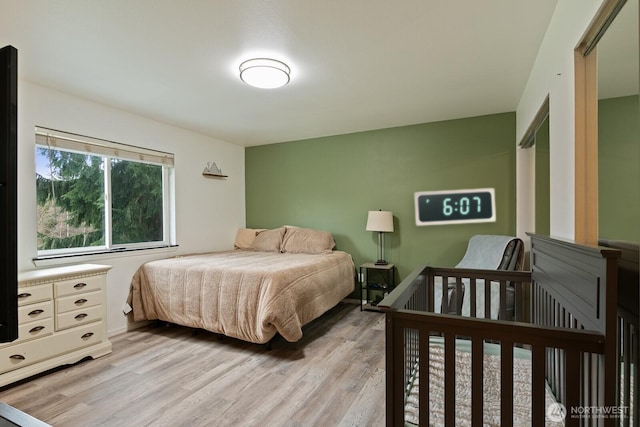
6:07
